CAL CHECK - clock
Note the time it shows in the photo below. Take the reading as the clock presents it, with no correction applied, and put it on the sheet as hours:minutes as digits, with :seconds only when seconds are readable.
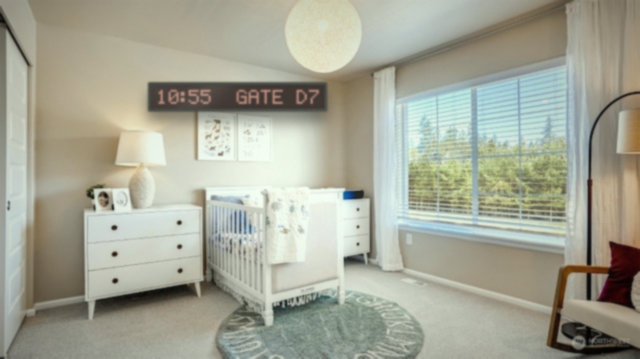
10:55
